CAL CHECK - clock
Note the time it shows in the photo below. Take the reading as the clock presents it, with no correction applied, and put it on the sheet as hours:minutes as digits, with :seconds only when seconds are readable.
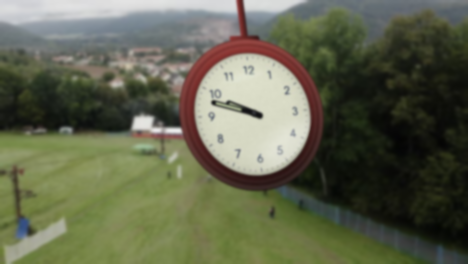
9:48
